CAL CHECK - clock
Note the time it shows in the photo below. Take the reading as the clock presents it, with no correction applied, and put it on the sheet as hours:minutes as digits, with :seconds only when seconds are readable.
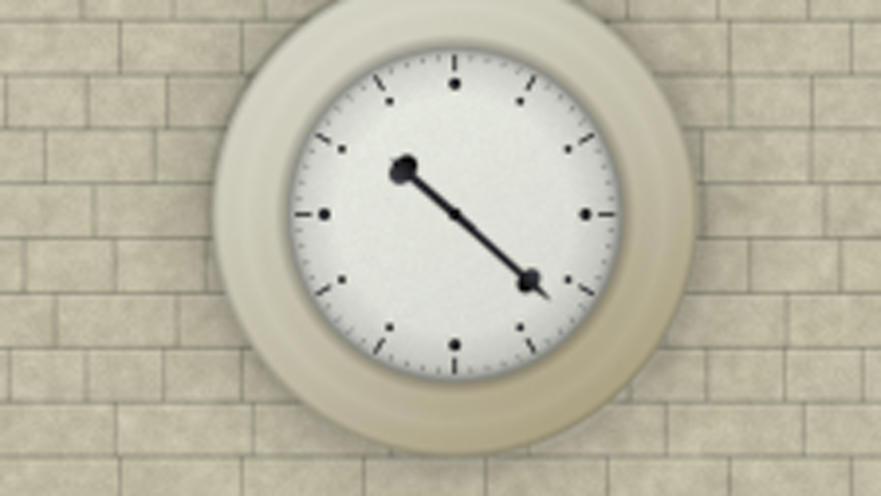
10:22
